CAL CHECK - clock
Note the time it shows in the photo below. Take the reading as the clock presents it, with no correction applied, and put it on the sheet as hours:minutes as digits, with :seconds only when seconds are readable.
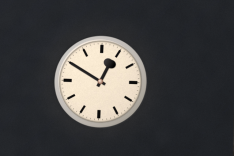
12:50
